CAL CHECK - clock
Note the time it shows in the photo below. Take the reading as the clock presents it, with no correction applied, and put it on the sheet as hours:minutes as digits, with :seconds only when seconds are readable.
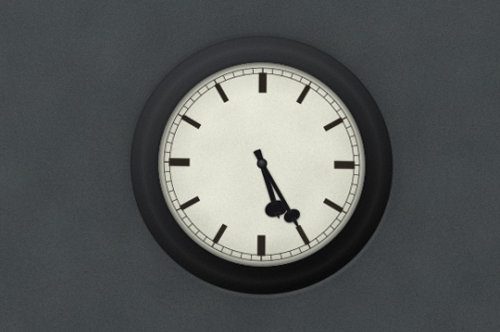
5:25
